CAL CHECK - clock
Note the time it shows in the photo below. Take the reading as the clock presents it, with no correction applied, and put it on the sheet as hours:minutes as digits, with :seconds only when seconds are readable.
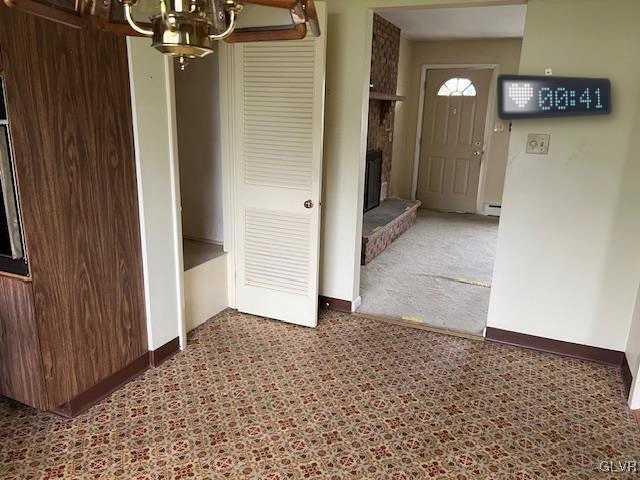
0:41
